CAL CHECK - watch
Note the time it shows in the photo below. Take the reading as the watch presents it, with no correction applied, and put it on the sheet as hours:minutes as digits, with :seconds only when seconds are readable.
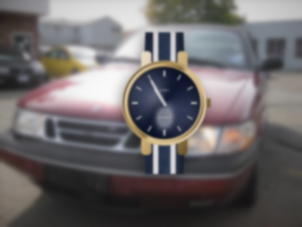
10:55
